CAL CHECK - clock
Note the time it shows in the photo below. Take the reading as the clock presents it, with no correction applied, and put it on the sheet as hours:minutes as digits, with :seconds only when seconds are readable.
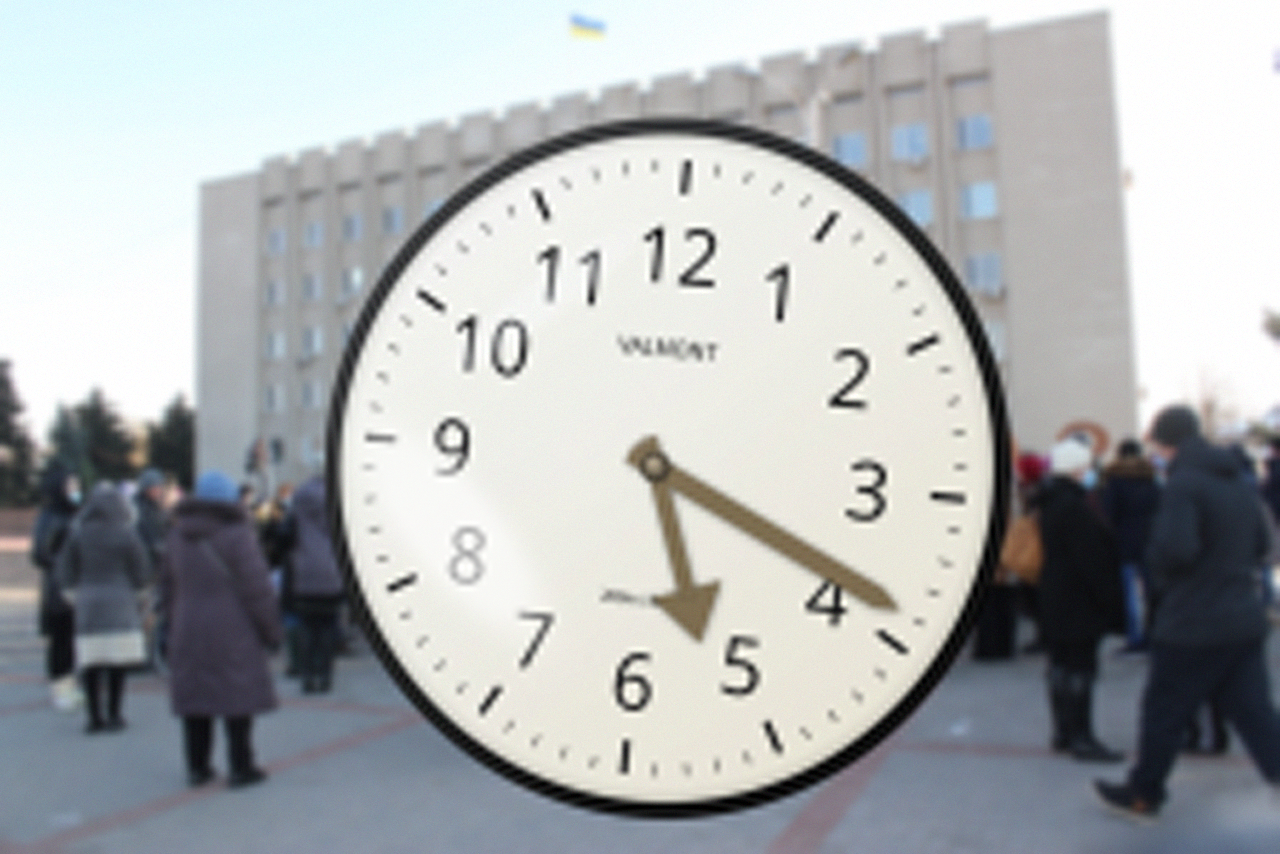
5:19
